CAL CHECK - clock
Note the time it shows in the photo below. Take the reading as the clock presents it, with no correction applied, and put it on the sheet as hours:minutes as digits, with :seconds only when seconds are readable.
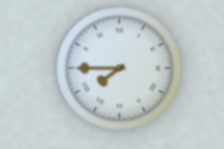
7:45
